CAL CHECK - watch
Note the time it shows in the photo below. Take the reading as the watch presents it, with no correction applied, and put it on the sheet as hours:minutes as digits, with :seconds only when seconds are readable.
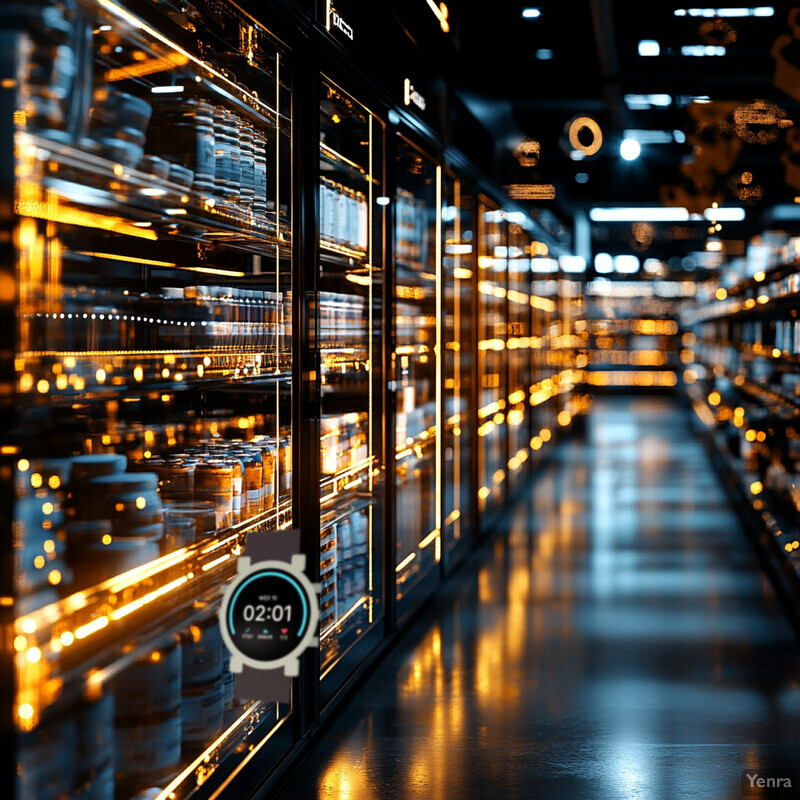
2:01
